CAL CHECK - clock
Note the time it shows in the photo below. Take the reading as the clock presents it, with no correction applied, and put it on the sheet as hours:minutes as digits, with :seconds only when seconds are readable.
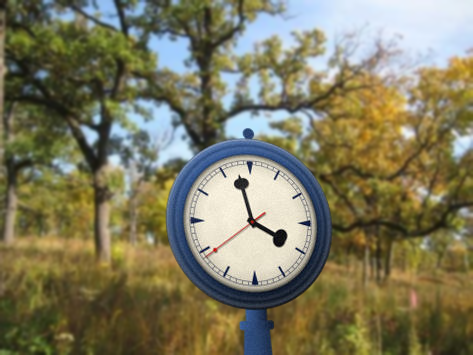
3:57:39
